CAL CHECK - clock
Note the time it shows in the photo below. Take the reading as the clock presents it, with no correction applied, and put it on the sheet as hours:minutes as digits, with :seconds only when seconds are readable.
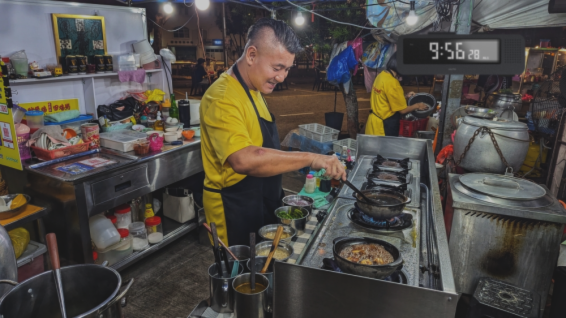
9:56:28
